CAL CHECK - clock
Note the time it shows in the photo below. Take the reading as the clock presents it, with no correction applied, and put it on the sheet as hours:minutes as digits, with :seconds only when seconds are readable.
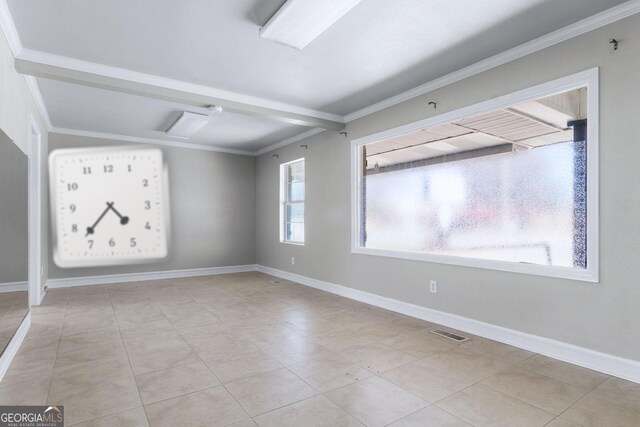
4:37
